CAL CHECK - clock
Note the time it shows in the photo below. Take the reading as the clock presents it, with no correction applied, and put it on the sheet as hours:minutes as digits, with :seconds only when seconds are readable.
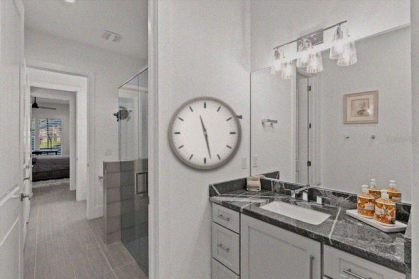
11:28
